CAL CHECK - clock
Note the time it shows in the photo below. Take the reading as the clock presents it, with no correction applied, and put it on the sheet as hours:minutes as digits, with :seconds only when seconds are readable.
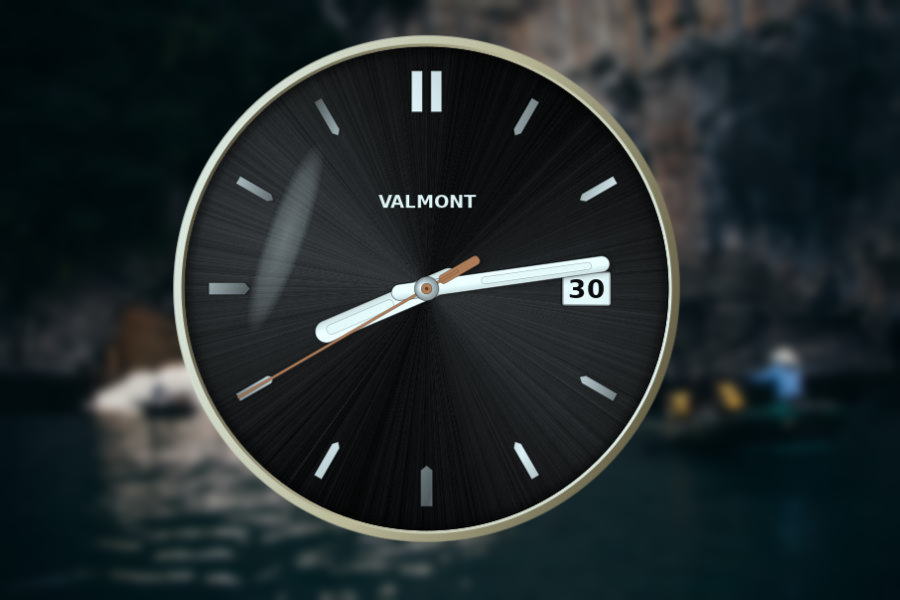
8:13:40
